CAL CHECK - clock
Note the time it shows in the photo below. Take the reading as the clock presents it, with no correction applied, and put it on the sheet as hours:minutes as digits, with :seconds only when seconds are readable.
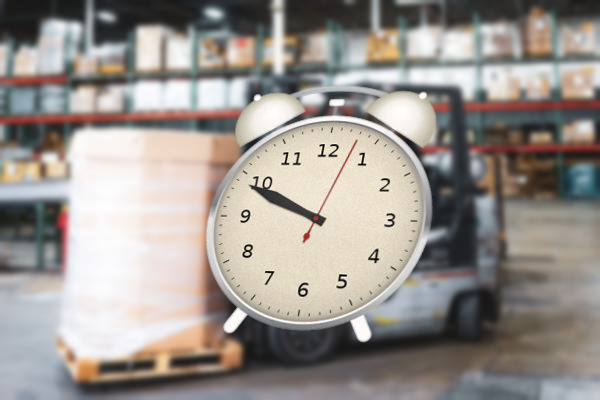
9:49:03
